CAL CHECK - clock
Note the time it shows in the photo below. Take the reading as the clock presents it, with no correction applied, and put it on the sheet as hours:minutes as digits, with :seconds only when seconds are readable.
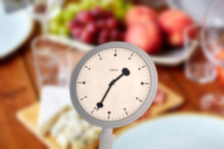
1:34
